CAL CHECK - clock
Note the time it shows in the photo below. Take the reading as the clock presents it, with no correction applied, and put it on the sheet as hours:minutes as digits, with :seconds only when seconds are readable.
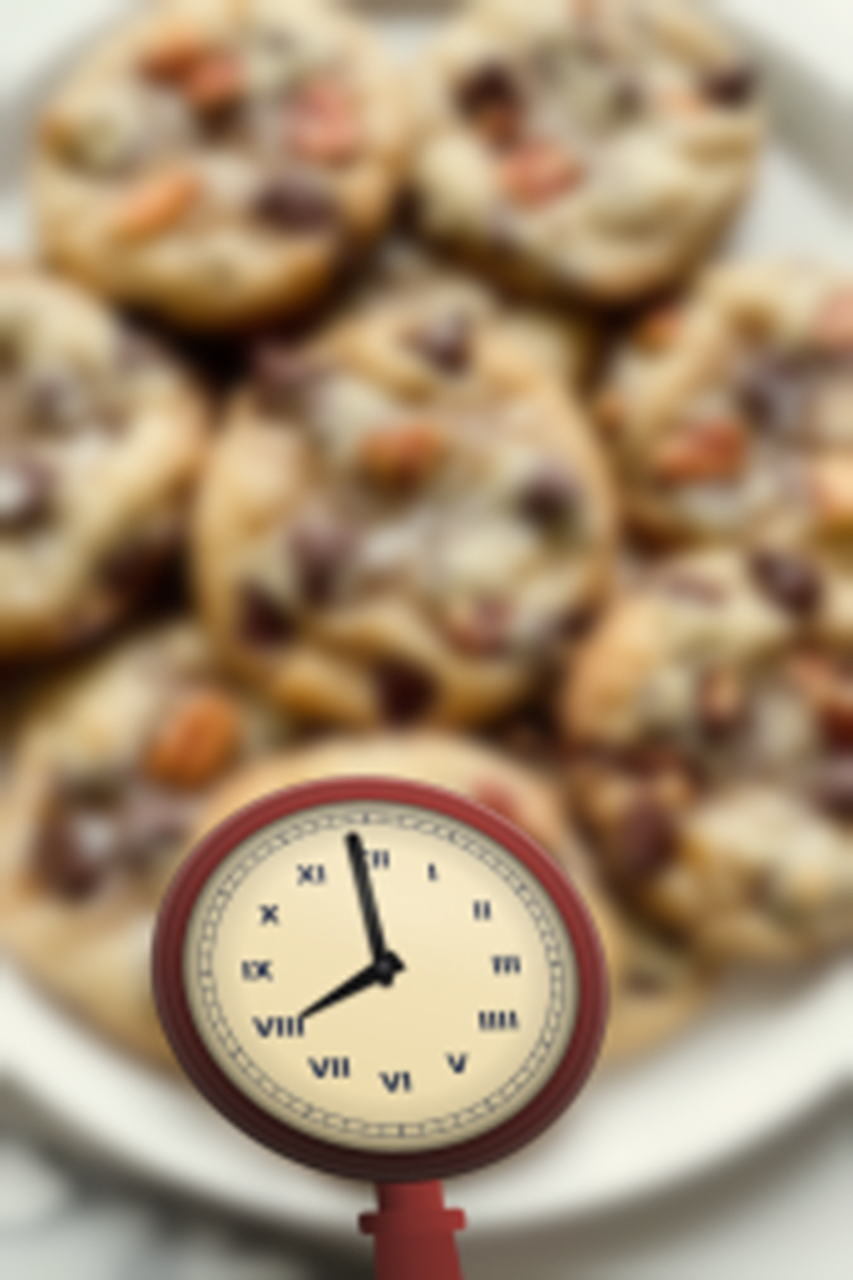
7:59
